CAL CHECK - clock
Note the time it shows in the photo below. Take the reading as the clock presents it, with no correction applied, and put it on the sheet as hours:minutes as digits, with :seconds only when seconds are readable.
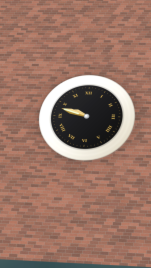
9:48
